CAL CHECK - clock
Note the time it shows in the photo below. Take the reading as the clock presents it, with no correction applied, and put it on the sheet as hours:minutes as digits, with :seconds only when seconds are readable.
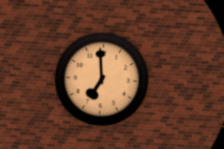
6:59
